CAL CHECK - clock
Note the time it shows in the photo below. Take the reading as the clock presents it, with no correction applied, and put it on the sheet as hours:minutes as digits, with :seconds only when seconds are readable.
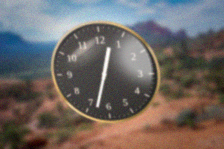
12:33
